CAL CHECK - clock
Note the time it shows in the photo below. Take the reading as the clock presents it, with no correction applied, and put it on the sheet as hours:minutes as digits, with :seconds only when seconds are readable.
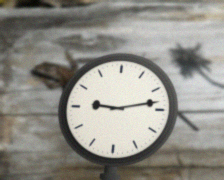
9:13
